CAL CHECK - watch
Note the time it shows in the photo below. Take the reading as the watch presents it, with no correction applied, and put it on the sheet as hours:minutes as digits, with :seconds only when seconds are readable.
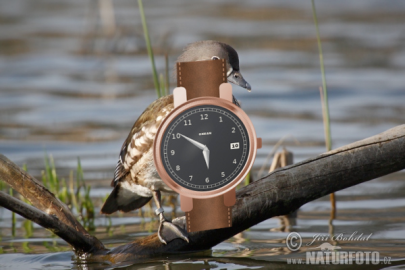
5:51
